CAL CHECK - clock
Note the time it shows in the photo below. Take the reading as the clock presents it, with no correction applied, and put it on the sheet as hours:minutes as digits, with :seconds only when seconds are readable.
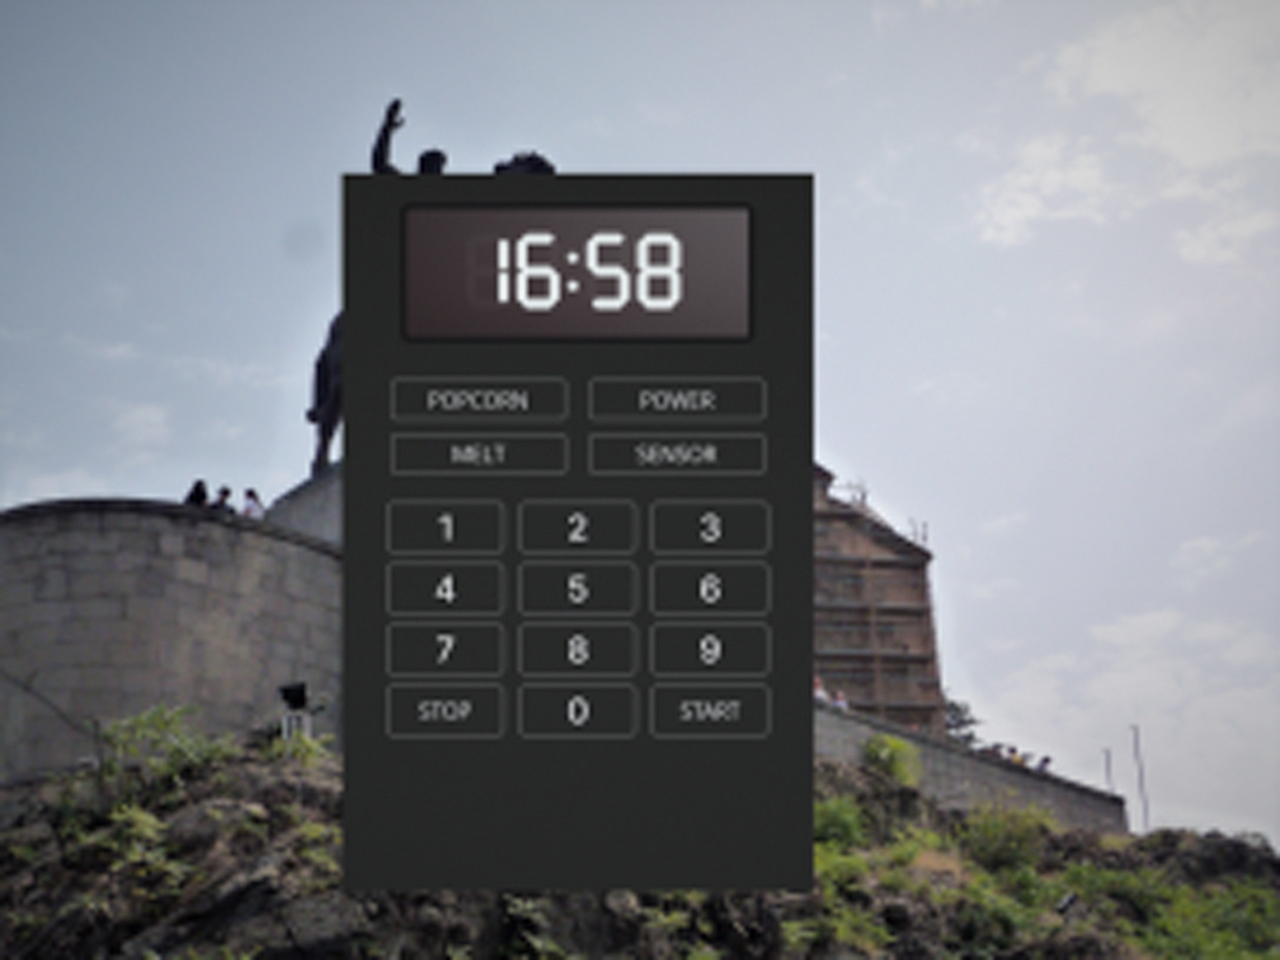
16:58
